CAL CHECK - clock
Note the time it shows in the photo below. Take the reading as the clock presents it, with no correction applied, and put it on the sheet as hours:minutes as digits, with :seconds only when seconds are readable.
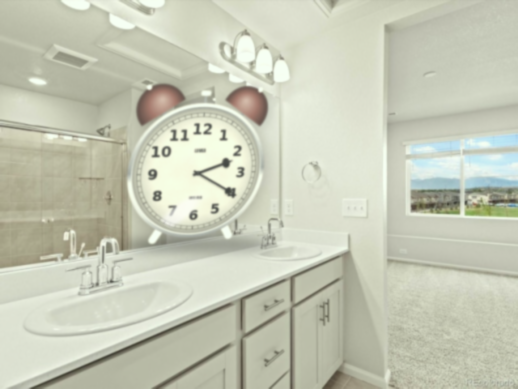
2:20
